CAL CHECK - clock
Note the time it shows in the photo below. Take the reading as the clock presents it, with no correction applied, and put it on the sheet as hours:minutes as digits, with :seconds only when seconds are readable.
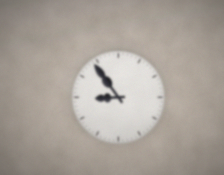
8:54
